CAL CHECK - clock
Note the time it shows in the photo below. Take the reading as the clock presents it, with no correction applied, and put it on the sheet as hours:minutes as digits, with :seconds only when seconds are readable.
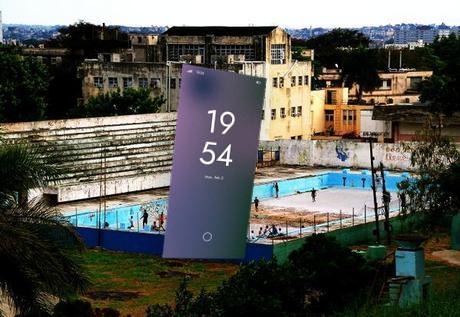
19:54
